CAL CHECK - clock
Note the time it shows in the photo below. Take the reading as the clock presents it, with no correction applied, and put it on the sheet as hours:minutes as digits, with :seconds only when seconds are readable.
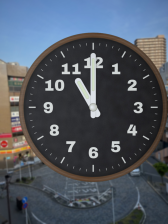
11:00
